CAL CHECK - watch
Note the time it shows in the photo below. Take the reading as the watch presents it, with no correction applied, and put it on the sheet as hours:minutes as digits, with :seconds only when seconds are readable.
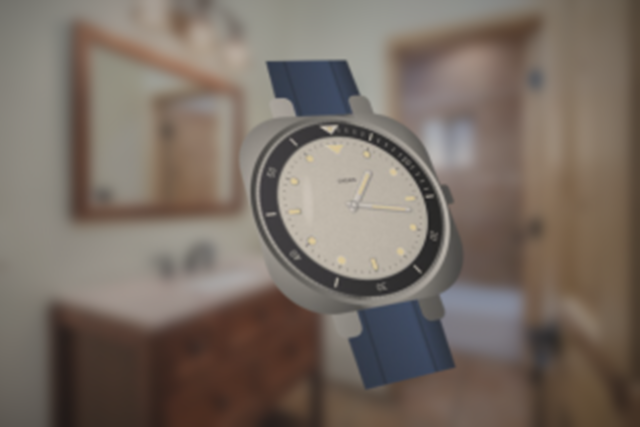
1:17
